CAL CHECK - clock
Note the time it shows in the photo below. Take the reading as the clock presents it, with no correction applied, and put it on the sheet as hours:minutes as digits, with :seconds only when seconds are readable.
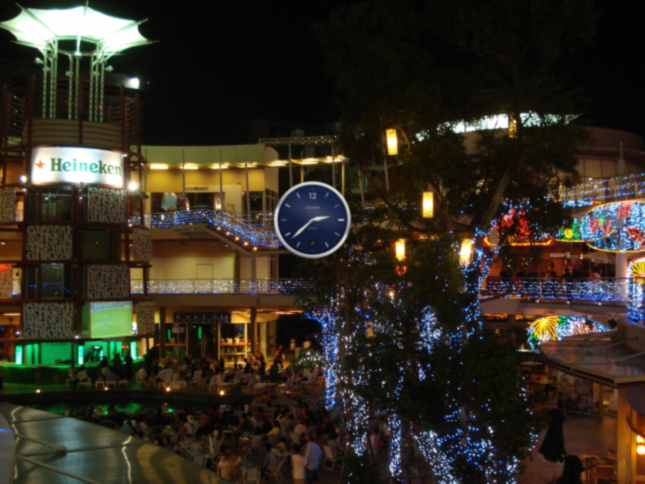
2:38
